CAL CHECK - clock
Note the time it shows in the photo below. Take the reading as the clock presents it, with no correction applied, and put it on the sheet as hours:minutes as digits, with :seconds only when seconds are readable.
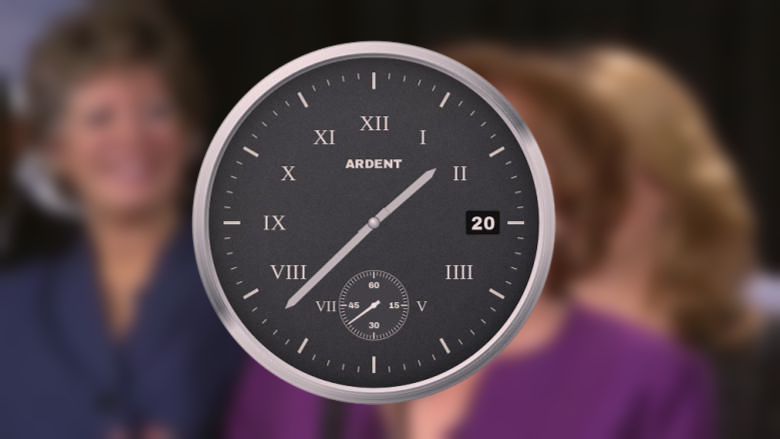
1:37:39
